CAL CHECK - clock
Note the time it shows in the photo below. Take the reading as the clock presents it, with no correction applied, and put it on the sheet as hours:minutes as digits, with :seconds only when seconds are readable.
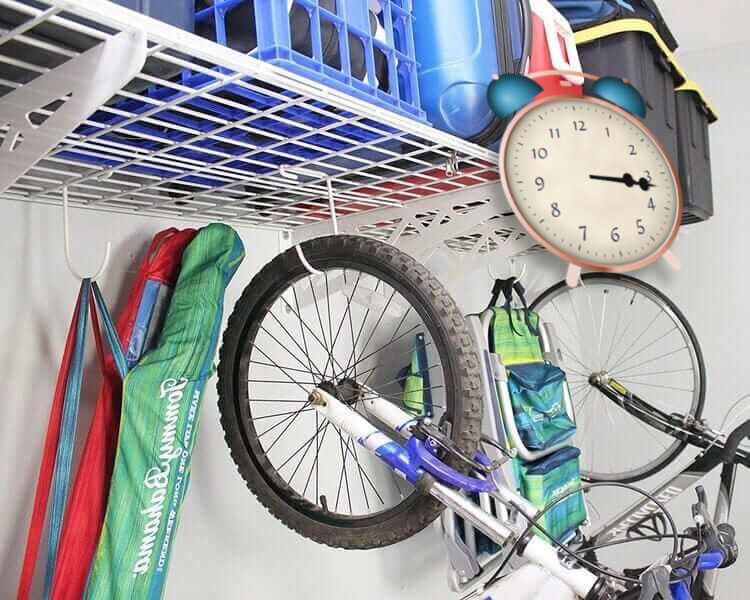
3:17
